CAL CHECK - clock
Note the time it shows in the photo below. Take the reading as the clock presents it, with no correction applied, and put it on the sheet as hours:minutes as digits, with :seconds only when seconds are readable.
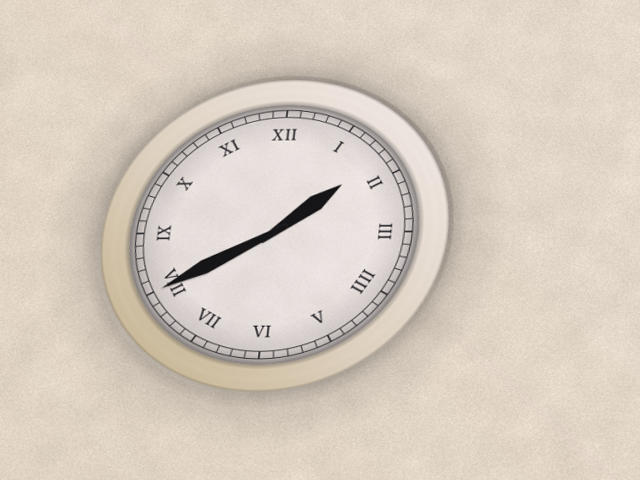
1:40
